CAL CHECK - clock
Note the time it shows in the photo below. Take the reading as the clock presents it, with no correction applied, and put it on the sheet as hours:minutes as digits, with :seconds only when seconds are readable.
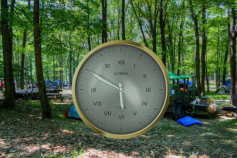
5:50
